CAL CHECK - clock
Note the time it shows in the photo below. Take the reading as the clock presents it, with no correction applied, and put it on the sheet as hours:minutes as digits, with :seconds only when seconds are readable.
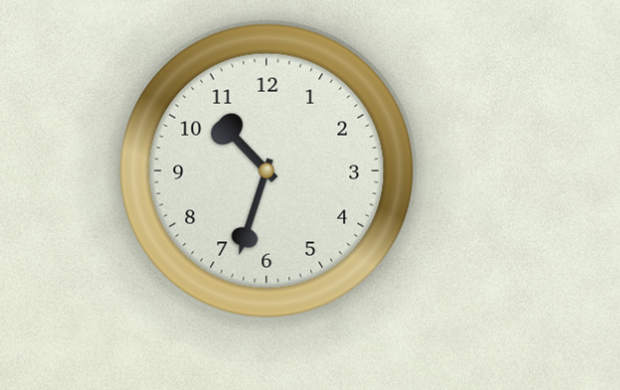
10:33
